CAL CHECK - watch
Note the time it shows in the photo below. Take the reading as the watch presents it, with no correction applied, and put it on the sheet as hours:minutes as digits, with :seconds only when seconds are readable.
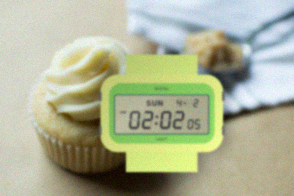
2:02
